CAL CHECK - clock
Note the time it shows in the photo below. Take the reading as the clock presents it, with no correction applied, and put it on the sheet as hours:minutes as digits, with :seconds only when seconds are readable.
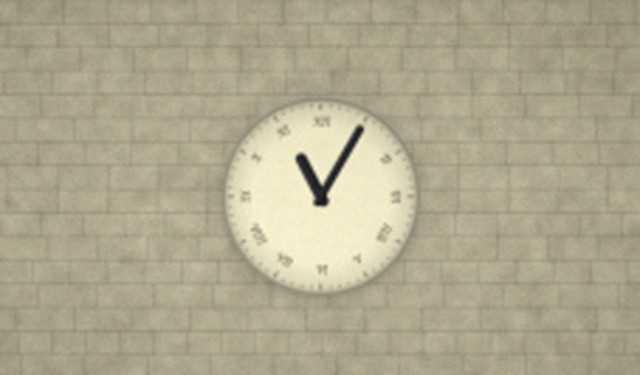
11:05
